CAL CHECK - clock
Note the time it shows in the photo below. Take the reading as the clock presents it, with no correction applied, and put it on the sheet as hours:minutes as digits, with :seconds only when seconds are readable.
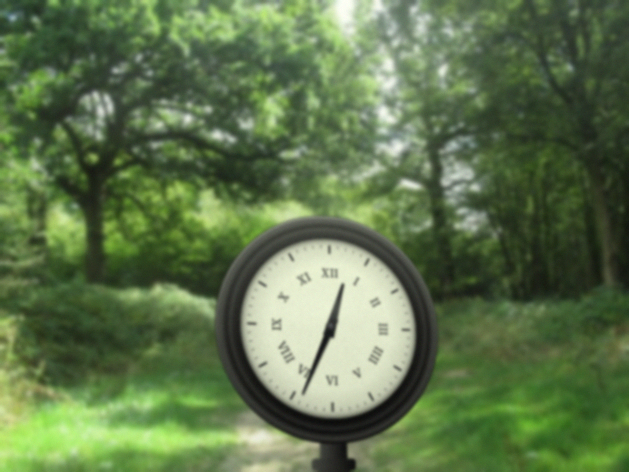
12:34
